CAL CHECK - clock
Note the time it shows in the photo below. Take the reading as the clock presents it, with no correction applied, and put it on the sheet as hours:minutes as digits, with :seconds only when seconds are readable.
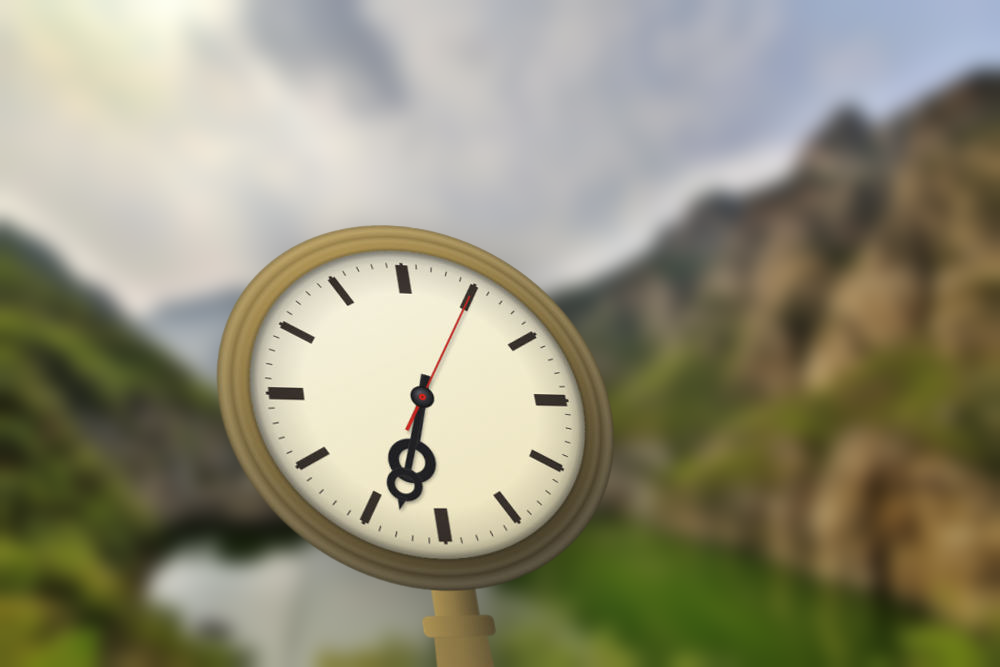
6:33:05
